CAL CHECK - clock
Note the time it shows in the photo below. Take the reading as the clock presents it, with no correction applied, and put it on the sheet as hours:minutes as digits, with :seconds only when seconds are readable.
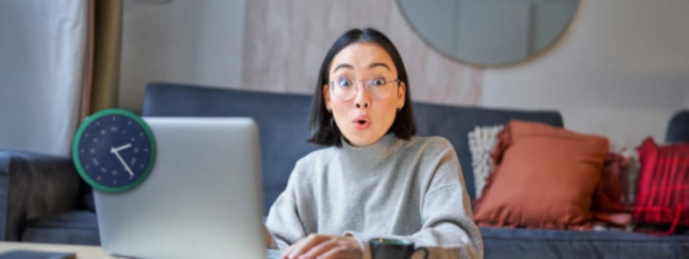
2:24
